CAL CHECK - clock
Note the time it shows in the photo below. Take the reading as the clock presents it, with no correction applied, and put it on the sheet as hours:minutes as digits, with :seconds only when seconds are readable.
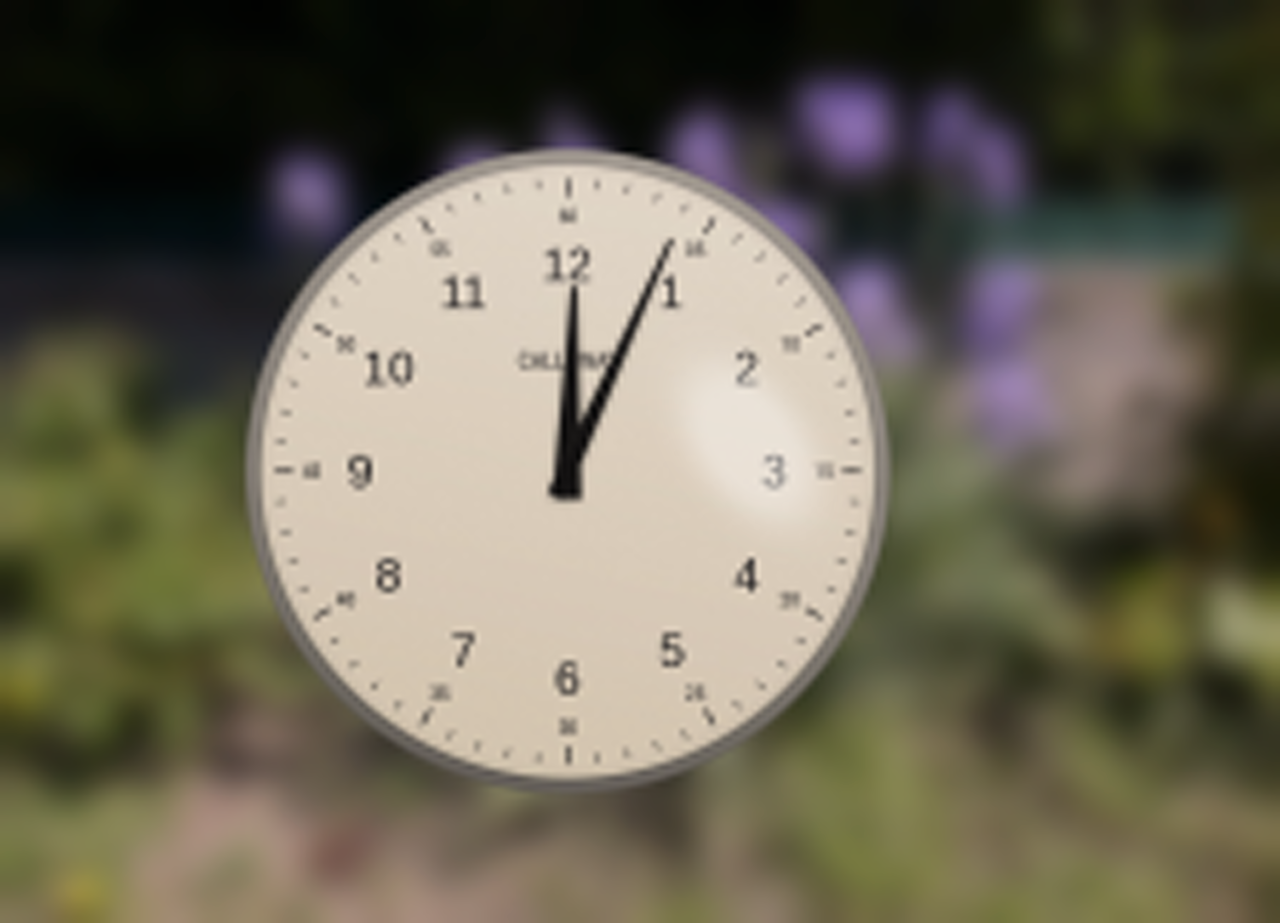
12:04
